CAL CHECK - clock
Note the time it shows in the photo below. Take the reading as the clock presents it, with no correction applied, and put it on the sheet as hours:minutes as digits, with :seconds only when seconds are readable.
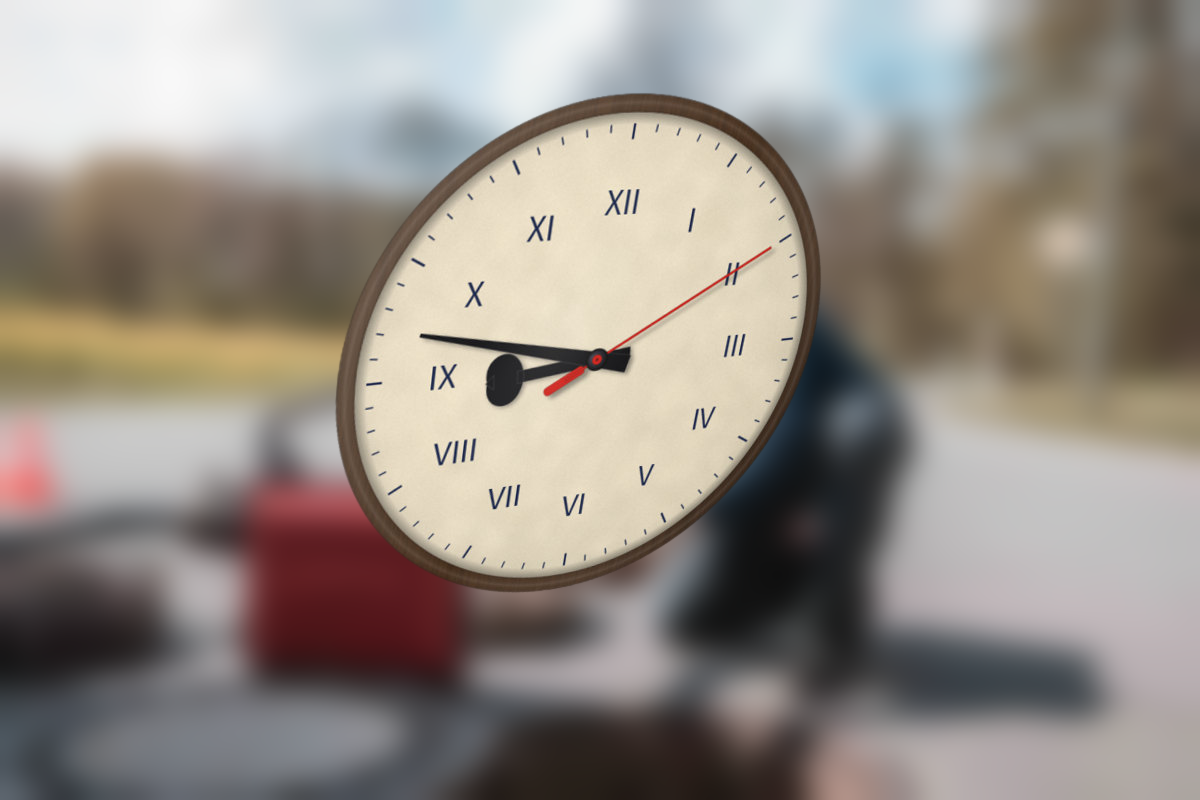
8:47:10
